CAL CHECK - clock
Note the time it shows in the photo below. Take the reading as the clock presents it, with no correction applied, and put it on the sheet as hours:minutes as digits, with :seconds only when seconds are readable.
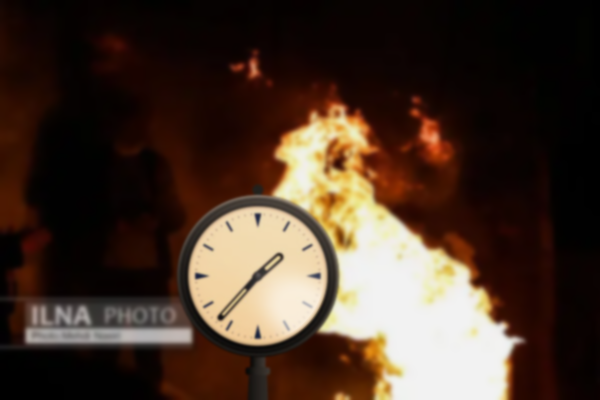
1:37
